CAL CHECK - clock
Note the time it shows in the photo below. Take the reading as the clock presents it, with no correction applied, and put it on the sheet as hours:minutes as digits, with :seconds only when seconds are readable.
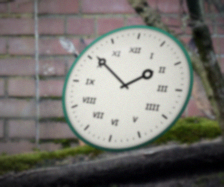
1:51
